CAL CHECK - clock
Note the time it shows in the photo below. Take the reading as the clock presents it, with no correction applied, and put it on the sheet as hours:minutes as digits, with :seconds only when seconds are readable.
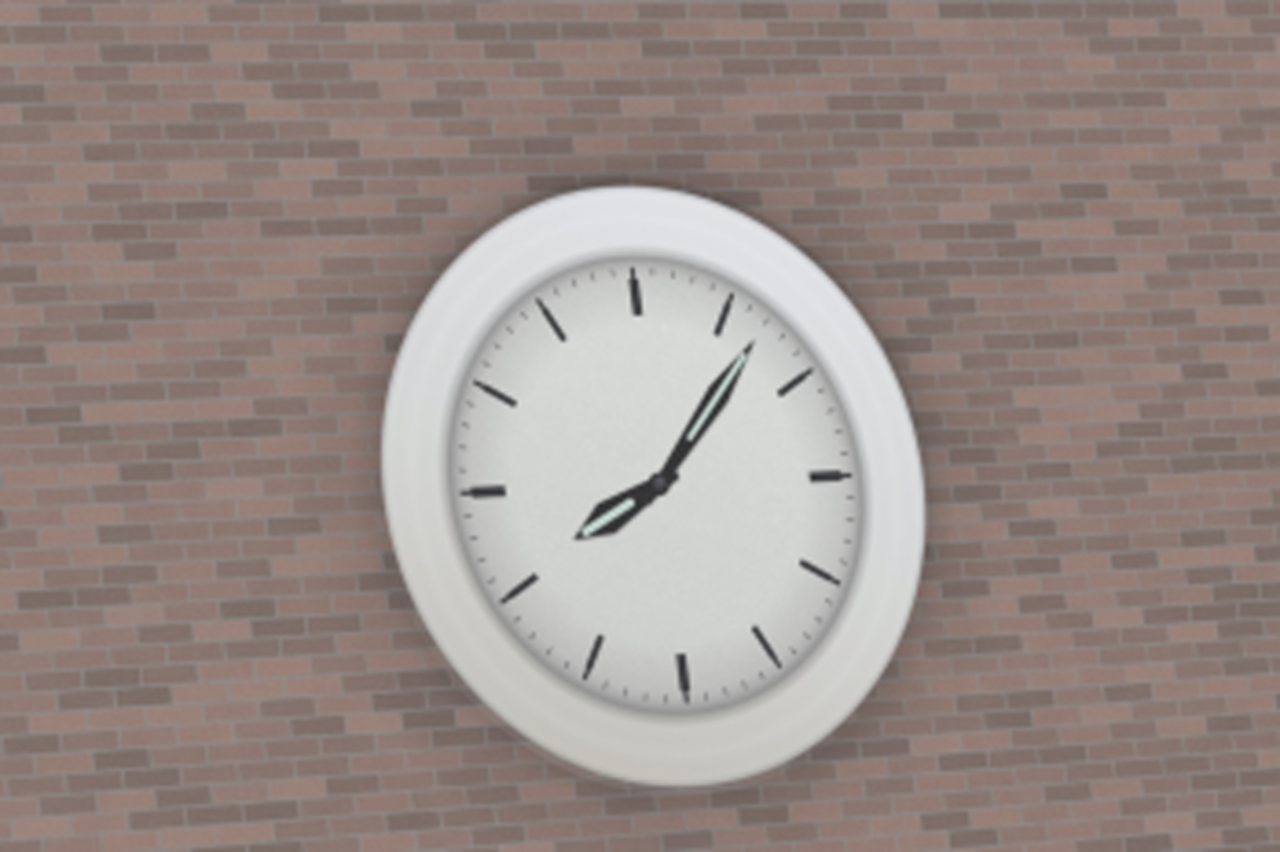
8:07
